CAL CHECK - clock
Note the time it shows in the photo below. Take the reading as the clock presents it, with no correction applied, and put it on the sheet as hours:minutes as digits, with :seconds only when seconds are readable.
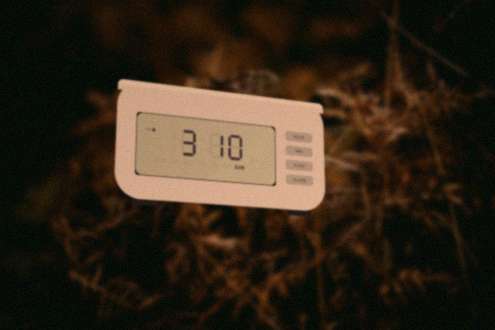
3:10
